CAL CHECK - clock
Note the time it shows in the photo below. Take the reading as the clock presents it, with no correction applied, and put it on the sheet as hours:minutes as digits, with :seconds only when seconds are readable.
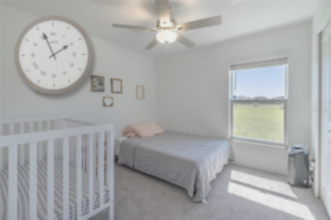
1:56
